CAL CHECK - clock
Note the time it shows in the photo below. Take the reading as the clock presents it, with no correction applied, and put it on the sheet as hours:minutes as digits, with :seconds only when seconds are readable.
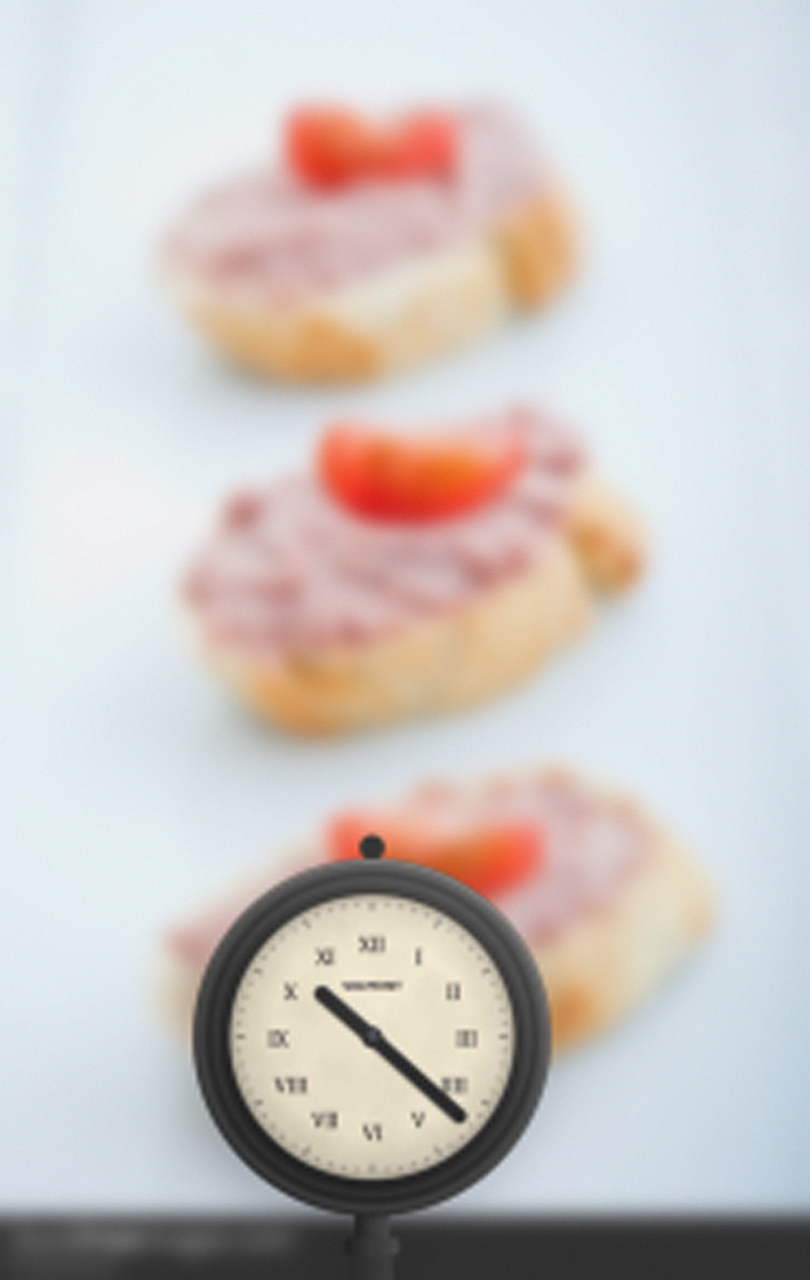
10:22
